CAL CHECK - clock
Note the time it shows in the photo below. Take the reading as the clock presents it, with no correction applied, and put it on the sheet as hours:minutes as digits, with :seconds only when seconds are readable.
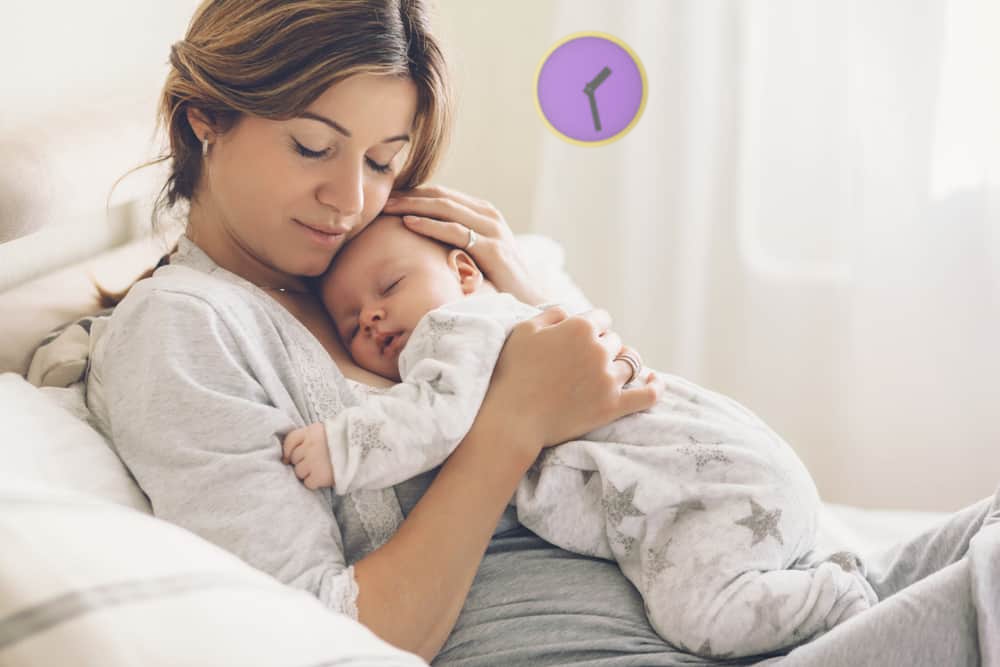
1:28
